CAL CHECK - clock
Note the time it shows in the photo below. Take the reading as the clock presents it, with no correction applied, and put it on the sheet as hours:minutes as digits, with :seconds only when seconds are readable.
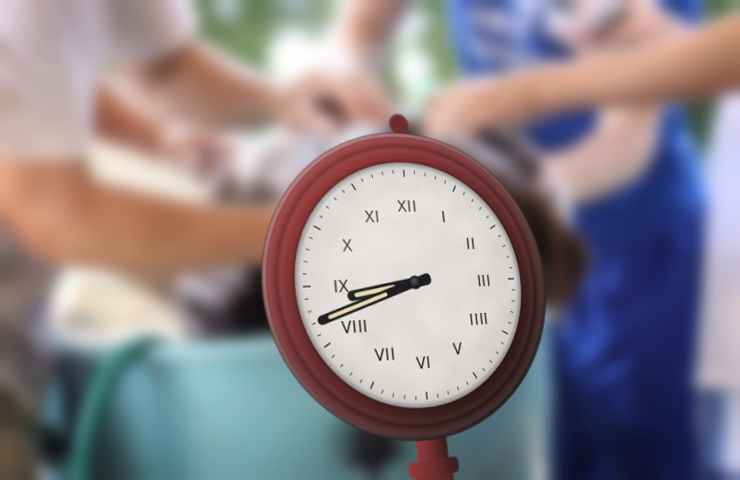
8:42
